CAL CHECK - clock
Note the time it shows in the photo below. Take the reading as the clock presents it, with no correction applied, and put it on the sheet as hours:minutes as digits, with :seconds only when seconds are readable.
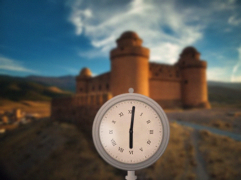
6:01
